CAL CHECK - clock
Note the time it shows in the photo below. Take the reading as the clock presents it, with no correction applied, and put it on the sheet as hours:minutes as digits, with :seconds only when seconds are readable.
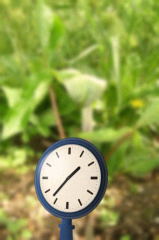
1:37
